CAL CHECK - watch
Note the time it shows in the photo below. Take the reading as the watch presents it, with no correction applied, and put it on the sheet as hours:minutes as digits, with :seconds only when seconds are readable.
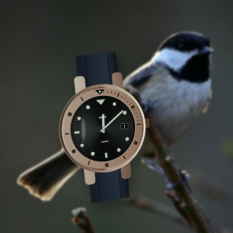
12:09
